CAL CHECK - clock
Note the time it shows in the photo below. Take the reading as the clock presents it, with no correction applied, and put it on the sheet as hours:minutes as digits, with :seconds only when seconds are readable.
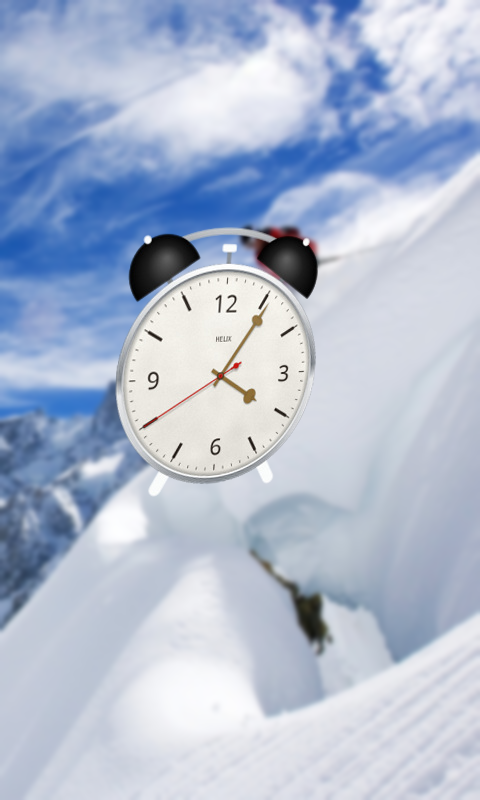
4:05:40
